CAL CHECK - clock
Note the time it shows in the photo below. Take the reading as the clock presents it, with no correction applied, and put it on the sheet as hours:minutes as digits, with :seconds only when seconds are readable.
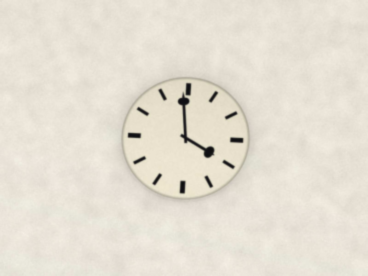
3:59
